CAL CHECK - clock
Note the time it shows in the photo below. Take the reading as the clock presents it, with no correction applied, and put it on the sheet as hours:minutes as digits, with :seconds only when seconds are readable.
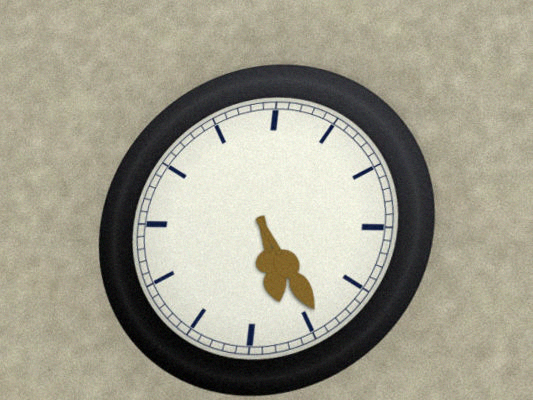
5:24
